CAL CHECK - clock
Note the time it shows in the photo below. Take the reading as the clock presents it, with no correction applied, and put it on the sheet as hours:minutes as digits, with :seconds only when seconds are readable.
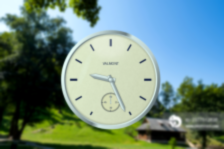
9:26
